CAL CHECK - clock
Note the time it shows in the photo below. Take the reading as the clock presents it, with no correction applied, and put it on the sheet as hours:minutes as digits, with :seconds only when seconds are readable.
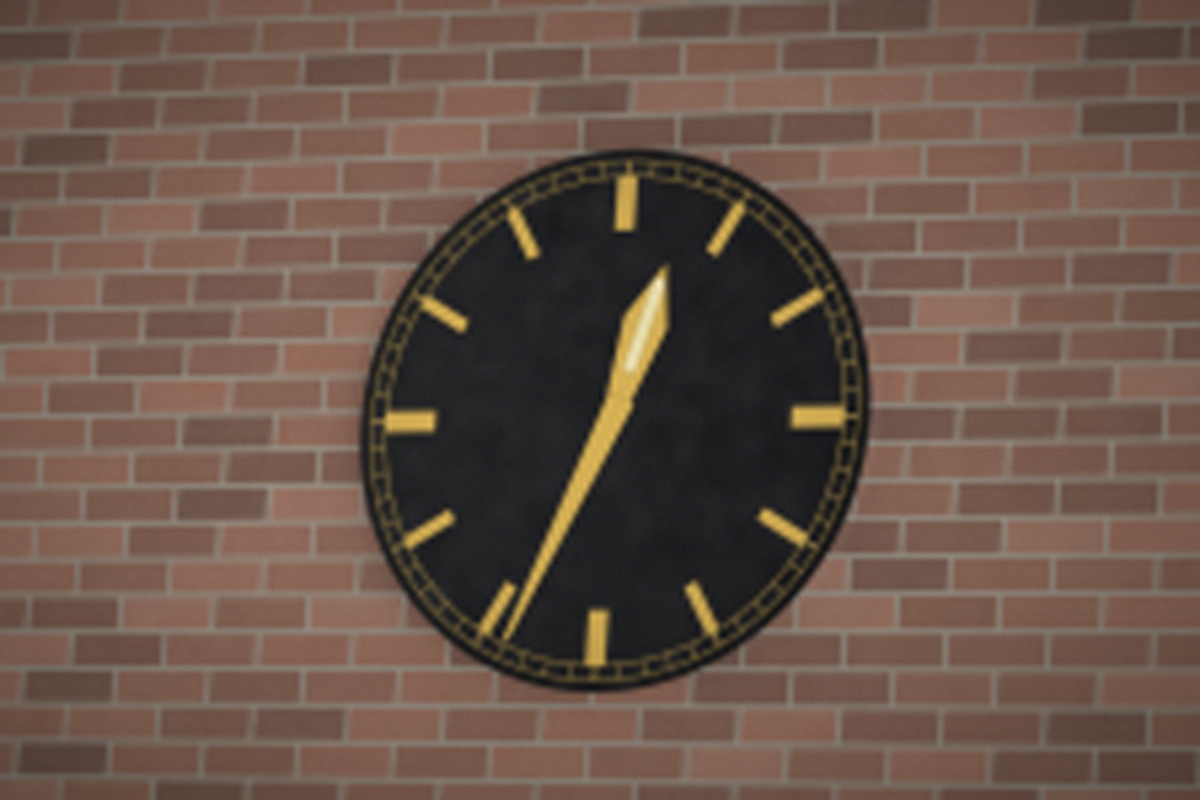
12:34
